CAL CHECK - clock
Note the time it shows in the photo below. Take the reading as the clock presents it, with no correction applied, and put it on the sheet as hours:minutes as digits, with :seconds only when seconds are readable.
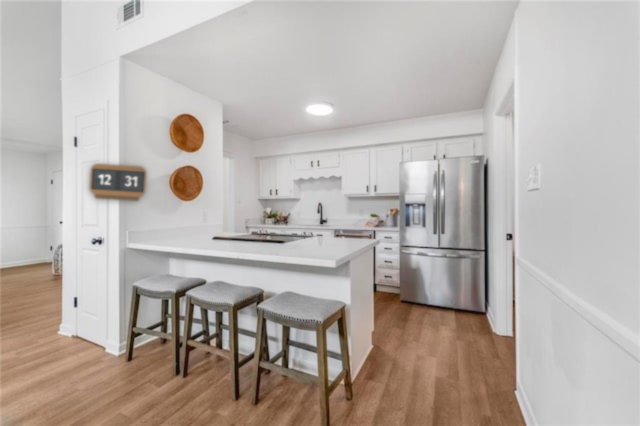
12:31
